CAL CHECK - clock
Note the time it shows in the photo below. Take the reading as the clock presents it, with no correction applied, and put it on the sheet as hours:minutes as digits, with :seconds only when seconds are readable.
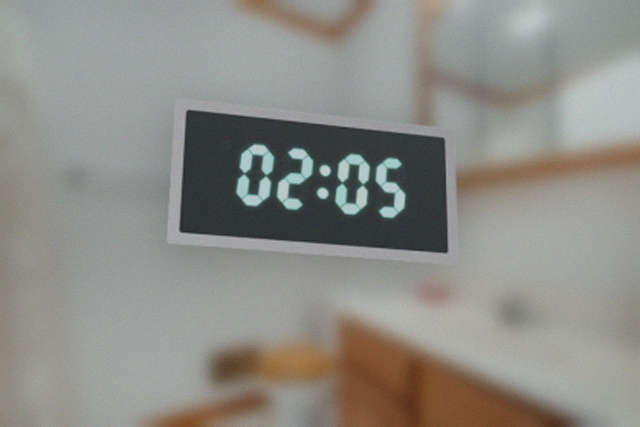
2:05
